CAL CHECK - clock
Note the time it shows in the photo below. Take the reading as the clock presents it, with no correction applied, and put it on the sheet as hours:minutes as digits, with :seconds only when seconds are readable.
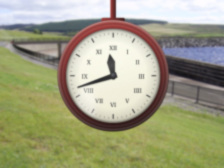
11:42
